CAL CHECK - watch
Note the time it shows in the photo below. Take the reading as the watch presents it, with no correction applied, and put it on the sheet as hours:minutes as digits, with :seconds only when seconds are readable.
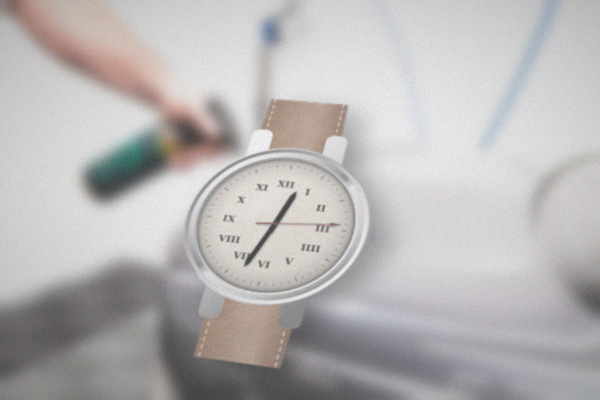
12:33:14
